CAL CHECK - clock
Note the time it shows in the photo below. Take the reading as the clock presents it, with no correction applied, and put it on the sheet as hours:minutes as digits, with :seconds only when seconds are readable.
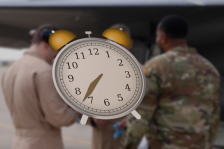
7:37
